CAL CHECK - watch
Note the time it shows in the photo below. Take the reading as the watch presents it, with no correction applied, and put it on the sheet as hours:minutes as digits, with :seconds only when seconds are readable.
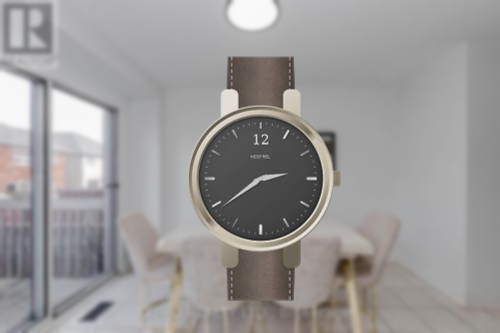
2:39
